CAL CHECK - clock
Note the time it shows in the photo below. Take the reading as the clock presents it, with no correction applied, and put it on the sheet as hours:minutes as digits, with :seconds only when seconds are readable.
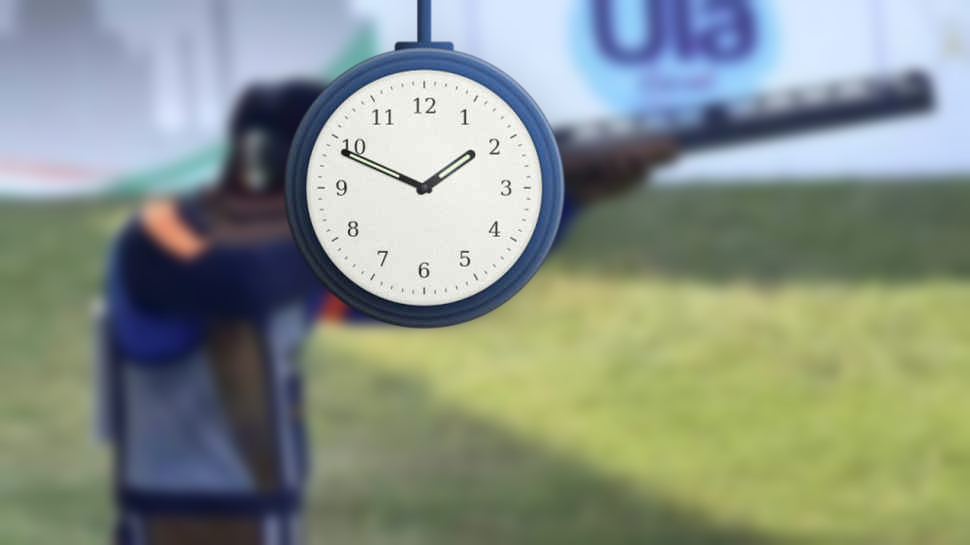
1:49
